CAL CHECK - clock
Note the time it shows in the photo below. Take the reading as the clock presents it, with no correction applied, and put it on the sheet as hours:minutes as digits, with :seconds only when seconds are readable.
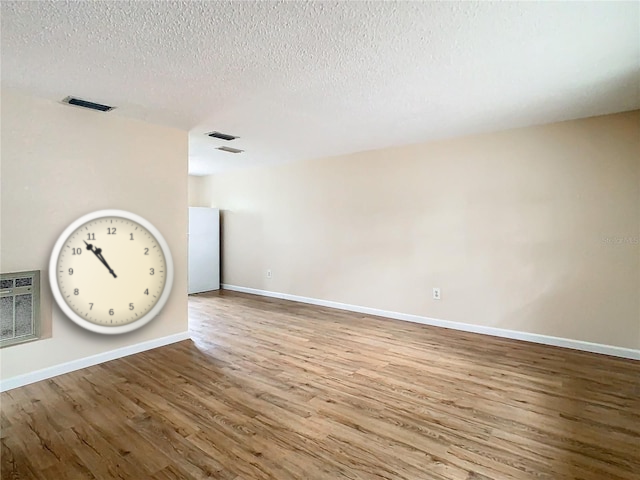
10:53
